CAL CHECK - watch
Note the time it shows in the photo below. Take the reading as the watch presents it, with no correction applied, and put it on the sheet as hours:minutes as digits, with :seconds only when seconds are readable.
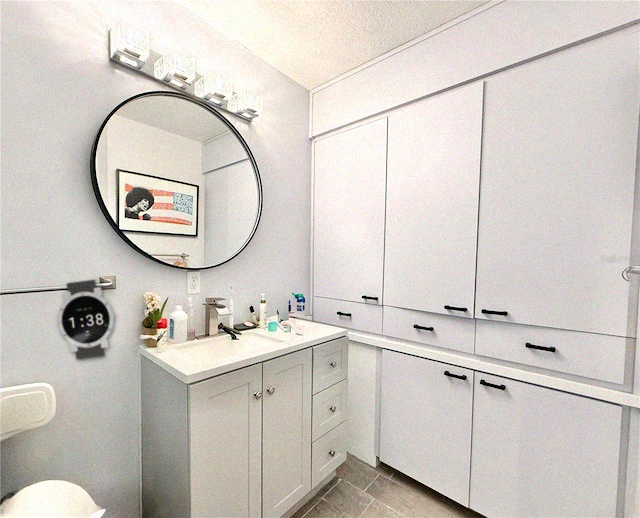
1:38
